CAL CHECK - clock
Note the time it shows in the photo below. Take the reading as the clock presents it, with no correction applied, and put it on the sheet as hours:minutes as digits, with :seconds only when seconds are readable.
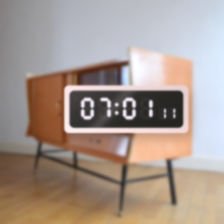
7:01:11
